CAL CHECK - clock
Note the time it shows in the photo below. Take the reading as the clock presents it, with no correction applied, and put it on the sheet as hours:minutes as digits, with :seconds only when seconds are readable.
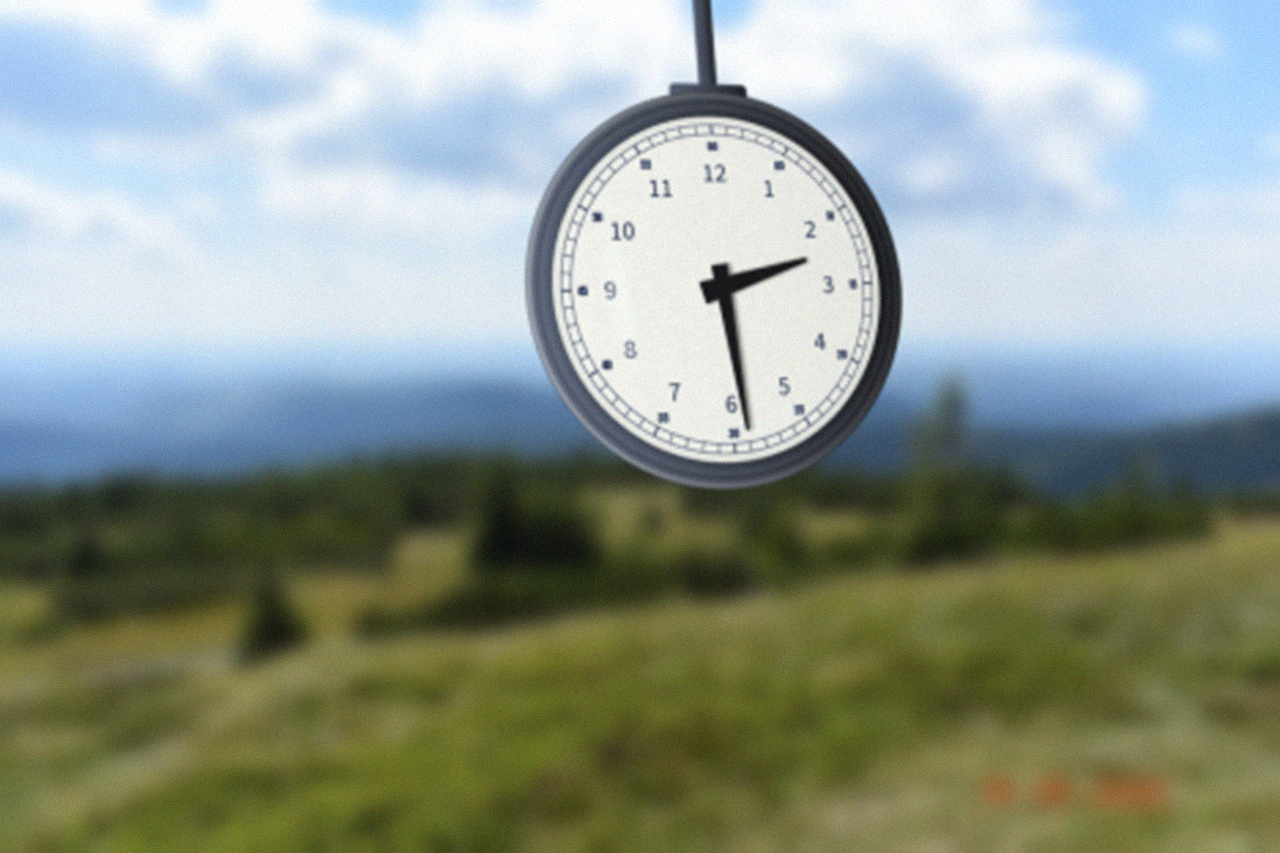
2:29
